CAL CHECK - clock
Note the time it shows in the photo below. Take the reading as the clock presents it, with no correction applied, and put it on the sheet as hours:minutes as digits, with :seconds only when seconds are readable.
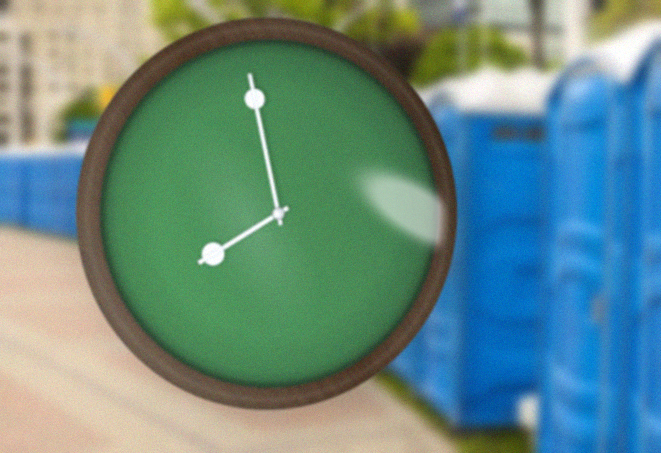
7:58
